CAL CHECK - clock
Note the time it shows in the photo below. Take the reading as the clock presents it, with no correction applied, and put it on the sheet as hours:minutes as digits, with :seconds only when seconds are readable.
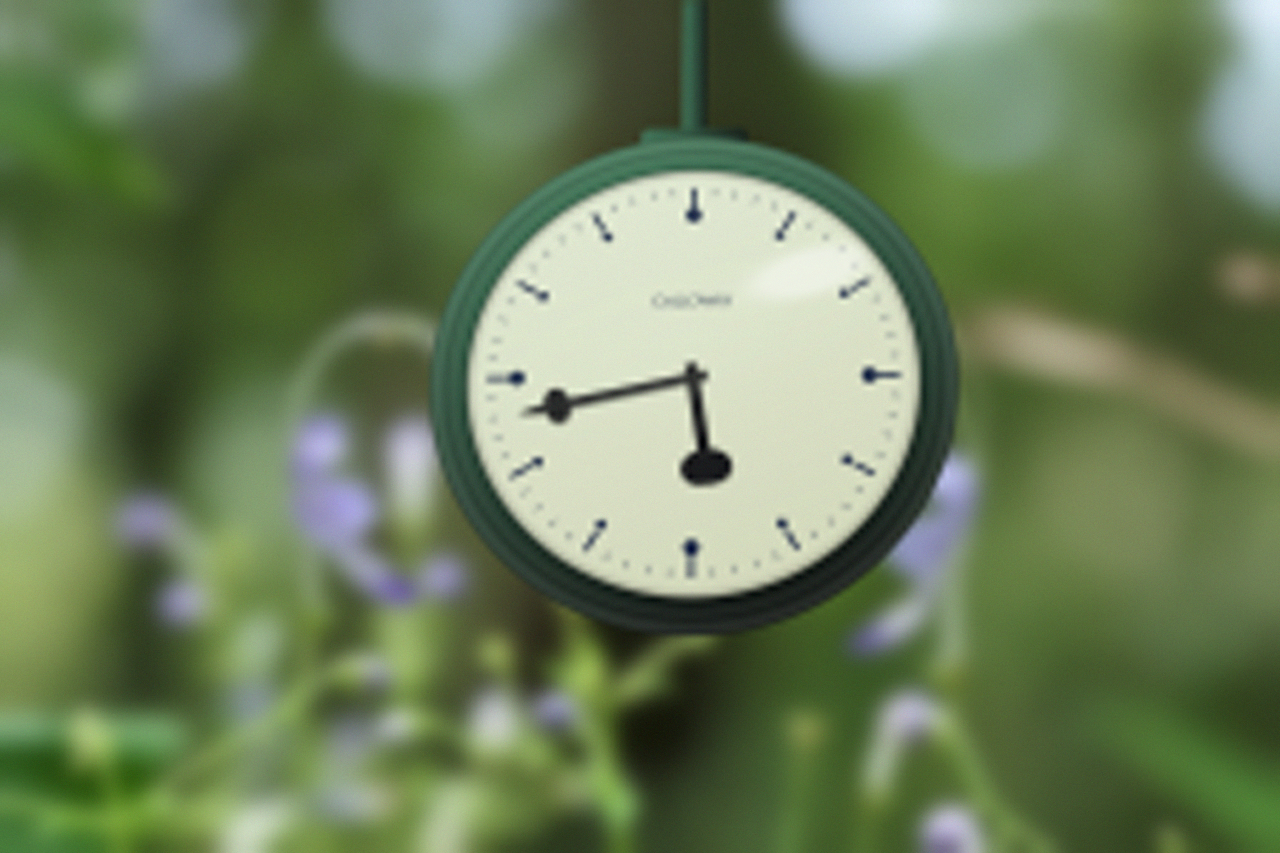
5:43
